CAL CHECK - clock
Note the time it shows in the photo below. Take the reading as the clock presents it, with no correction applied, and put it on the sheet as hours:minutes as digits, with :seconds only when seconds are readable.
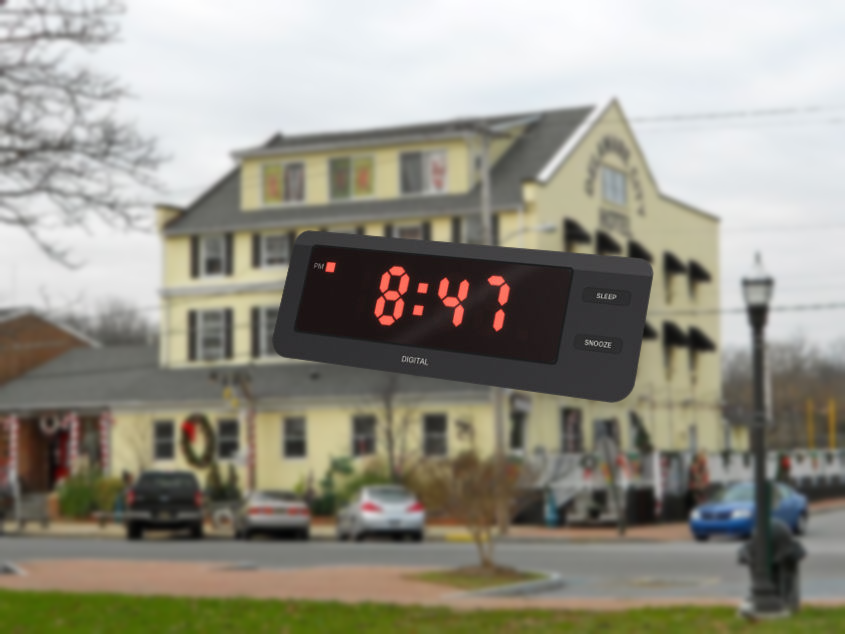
8:47
